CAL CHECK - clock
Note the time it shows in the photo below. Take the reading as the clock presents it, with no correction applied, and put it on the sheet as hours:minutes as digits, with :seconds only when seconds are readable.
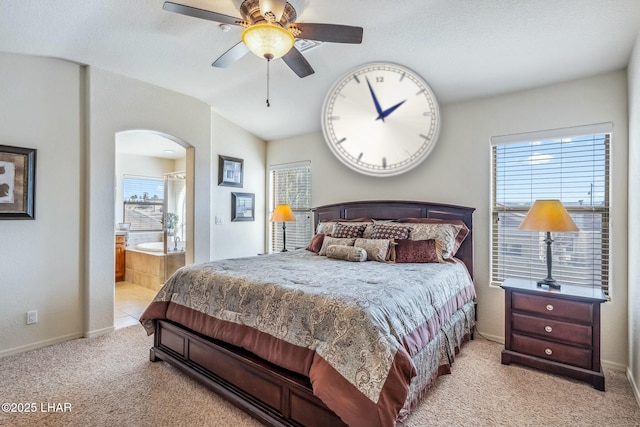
1:57
